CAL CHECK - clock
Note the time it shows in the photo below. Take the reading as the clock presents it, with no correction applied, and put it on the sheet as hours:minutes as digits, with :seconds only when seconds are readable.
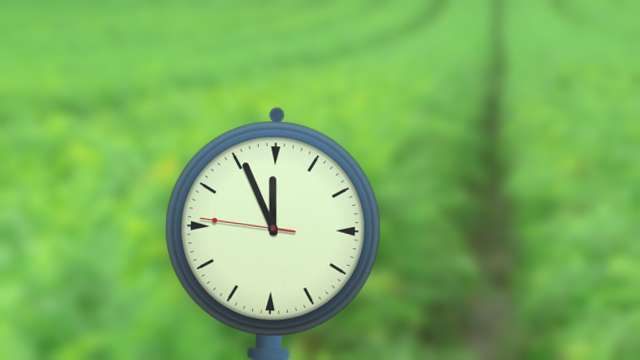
11:55:46
